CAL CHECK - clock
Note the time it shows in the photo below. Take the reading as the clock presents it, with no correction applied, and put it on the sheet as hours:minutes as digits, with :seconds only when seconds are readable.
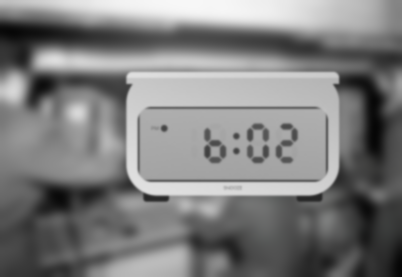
6:02
